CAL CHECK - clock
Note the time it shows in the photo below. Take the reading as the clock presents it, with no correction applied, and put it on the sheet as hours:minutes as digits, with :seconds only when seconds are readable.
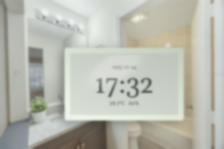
17:32
